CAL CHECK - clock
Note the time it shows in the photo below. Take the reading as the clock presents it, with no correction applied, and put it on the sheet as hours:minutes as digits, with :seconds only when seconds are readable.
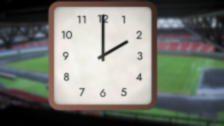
2:00
